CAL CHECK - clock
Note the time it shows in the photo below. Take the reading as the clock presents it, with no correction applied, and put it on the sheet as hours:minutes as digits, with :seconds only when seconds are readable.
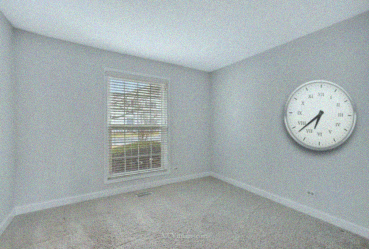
6:38
